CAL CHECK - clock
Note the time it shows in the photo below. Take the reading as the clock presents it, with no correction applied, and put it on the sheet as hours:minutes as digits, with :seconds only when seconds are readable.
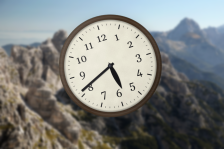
5:41
